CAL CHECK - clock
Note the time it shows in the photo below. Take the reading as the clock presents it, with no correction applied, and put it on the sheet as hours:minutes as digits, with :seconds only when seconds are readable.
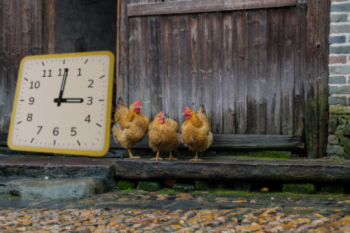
3:01
